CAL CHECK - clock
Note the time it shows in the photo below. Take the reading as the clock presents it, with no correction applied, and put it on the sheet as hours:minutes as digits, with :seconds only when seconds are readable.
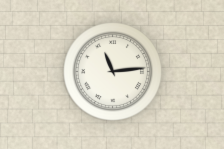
11:14
